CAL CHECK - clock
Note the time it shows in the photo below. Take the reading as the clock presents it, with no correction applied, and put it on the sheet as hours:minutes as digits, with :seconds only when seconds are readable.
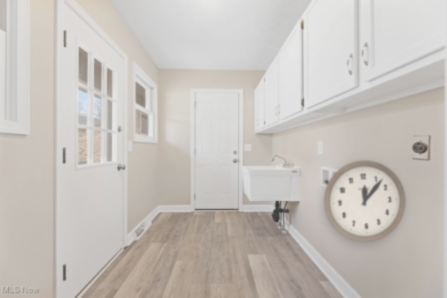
12:07
